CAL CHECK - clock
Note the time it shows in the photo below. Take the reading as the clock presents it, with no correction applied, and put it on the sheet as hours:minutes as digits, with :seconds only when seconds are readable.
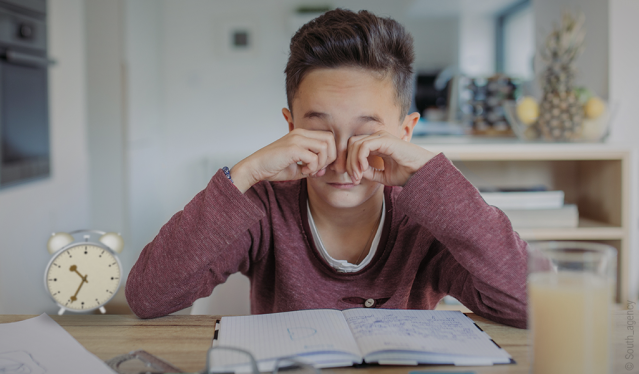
10:34
